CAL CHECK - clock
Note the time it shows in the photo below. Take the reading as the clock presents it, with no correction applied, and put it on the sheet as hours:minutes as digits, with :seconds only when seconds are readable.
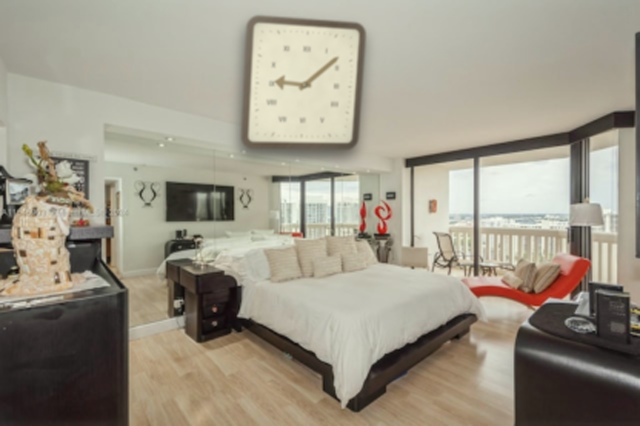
9:08
